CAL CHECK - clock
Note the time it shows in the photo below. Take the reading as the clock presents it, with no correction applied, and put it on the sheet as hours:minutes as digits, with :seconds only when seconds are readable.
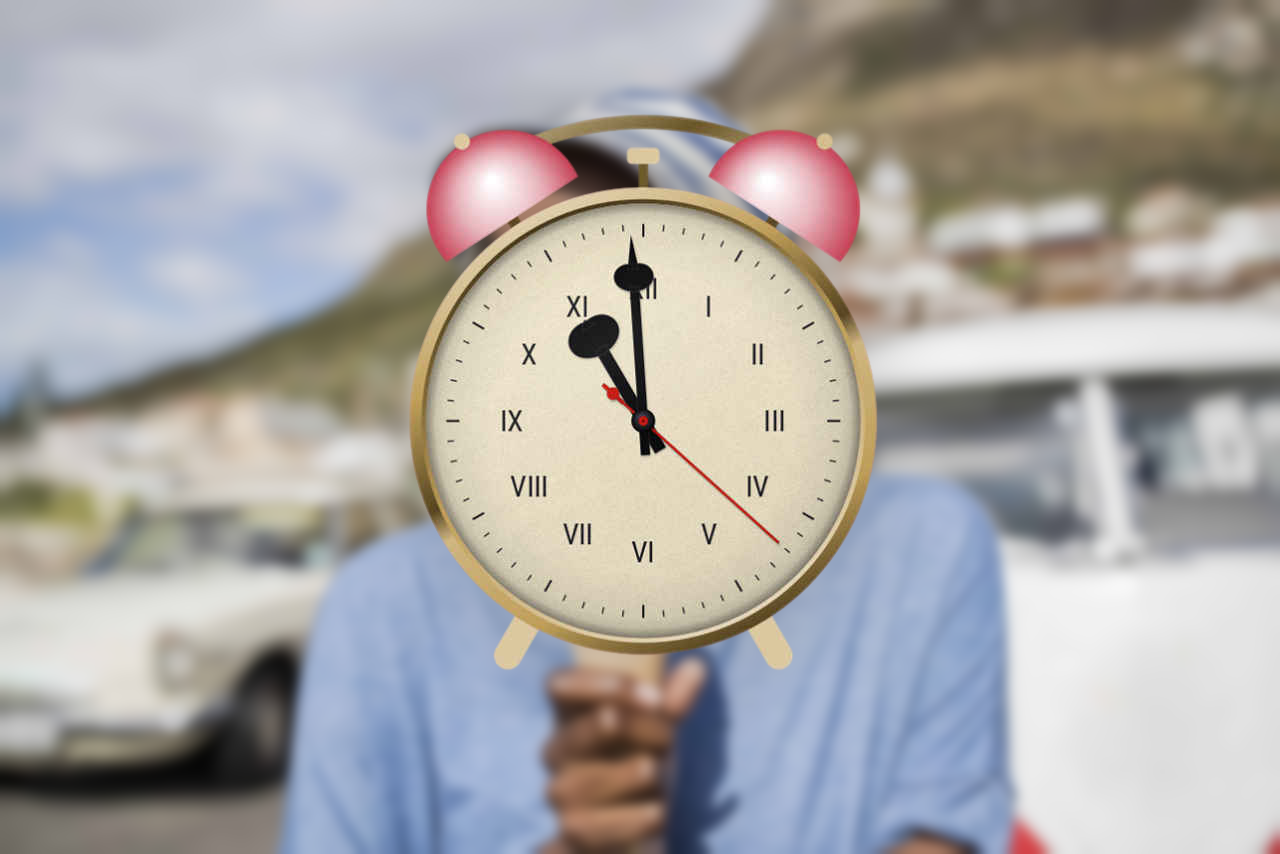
10:59:22
